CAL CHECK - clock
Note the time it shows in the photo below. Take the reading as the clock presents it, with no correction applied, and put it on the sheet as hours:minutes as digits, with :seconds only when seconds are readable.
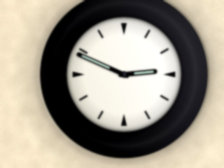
2:49
